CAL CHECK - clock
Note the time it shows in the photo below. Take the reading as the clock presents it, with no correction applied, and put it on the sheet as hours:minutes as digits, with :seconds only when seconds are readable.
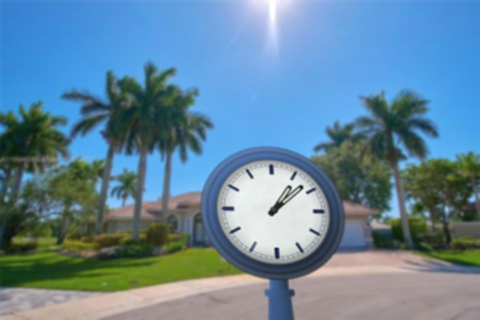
1:08
